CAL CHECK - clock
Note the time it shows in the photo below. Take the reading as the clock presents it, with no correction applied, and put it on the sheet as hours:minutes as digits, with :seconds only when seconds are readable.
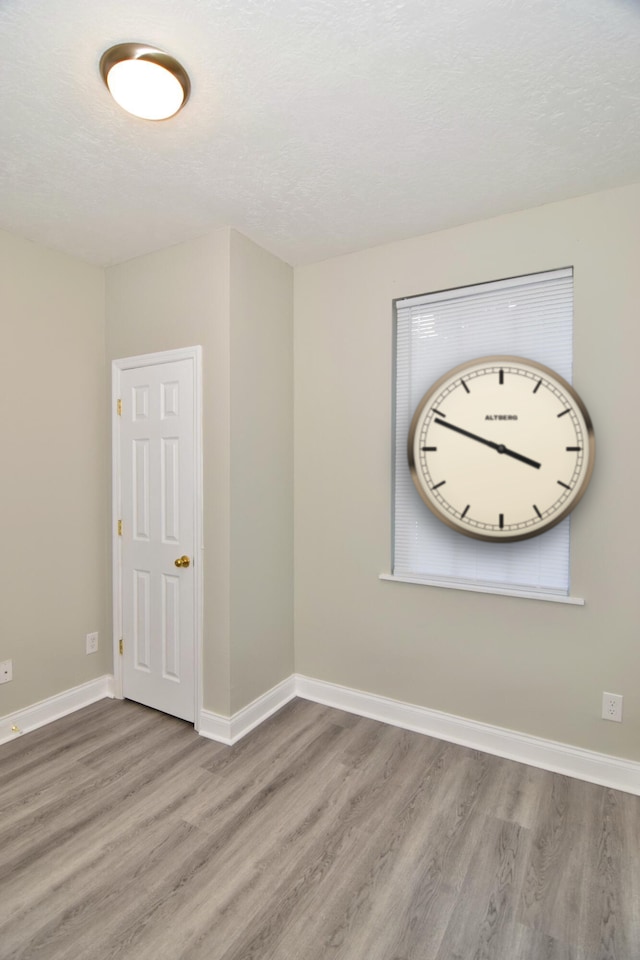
3:49
